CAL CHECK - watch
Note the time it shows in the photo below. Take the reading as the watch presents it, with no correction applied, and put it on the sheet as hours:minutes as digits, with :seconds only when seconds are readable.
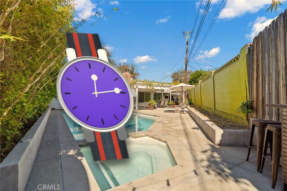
12:14
